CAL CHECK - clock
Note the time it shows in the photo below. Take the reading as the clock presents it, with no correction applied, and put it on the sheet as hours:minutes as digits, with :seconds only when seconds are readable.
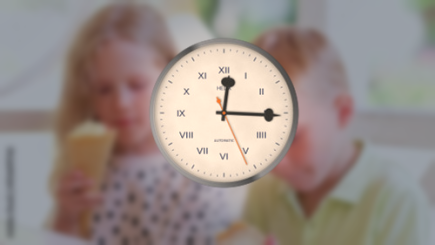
12:15:26
